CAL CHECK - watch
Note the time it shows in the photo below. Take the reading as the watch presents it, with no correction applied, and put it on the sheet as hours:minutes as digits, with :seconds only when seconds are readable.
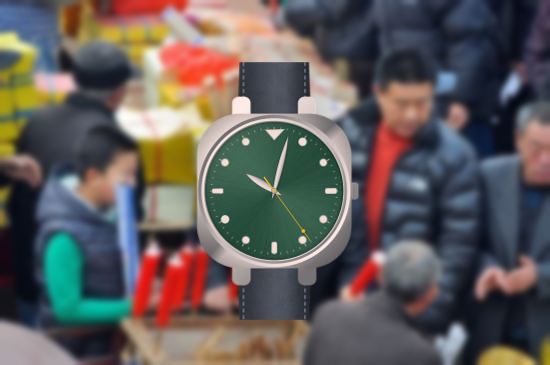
10:02:24
